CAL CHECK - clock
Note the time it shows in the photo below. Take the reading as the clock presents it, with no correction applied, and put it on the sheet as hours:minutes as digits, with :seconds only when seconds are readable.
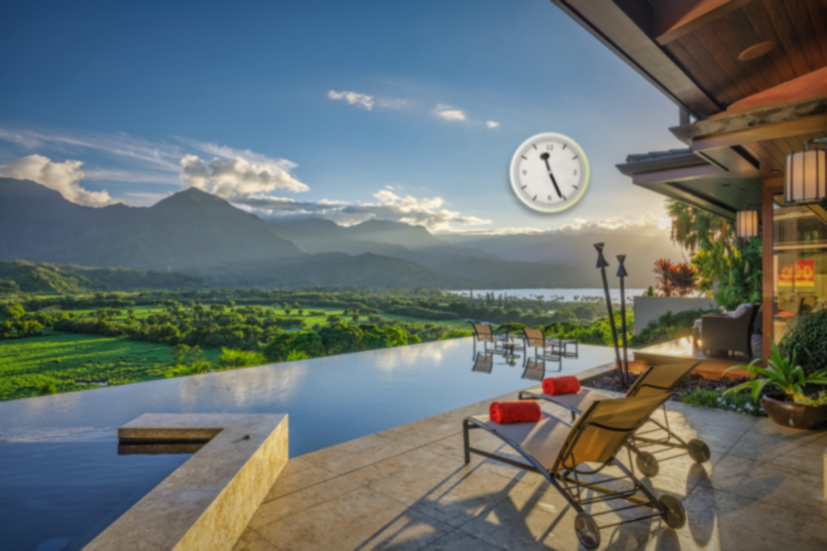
11:26
